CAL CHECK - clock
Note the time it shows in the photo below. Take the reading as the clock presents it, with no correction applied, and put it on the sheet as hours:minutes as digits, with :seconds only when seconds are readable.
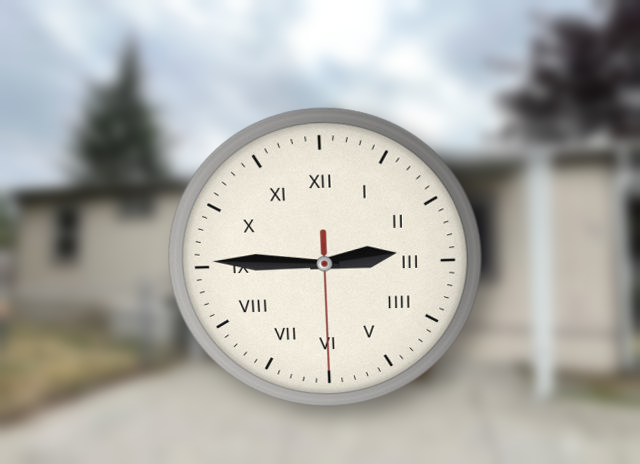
2:45:30
